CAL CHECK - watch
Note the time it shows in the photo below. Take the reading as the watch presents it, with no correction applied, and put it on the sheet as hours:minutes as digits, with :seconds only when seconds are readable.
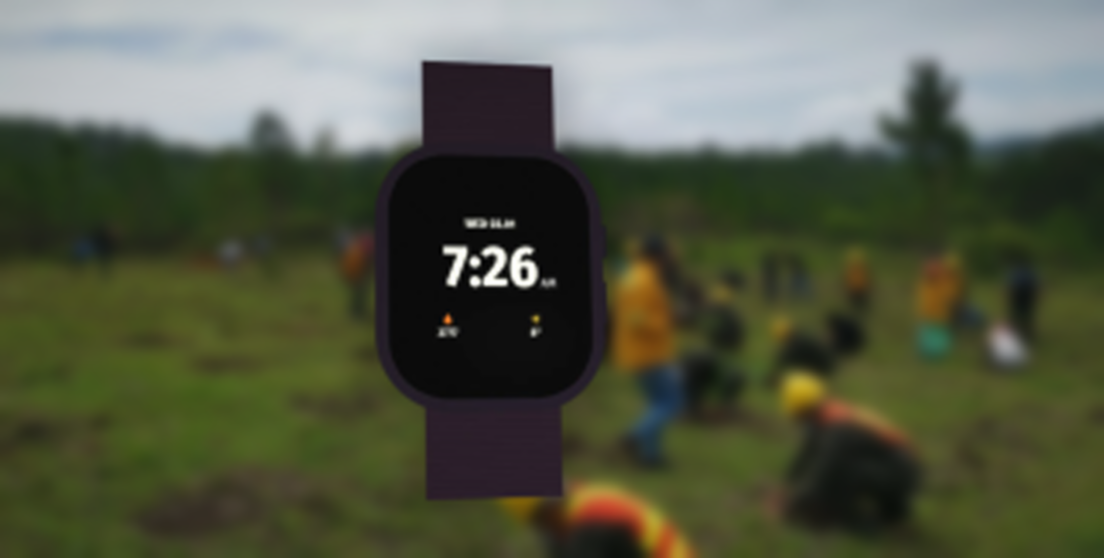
7:26
